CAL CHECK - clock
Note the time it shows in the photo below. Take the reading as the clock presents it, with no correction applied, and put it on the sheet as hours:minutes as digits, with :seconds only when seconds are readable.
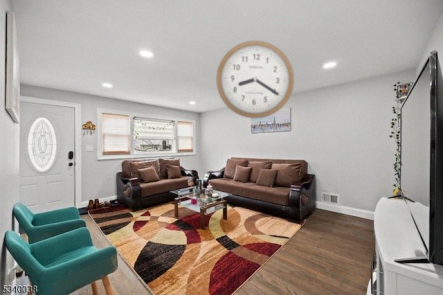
8:20
